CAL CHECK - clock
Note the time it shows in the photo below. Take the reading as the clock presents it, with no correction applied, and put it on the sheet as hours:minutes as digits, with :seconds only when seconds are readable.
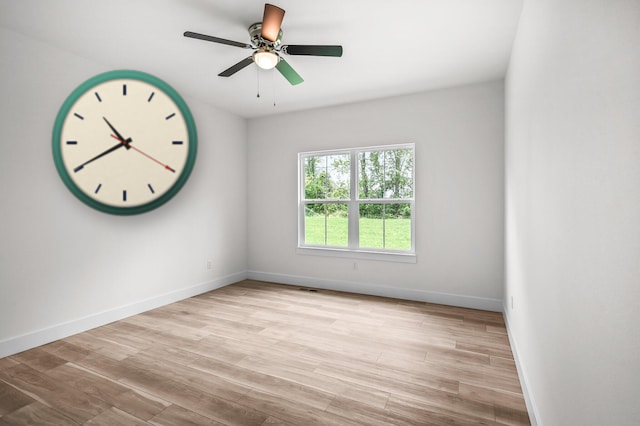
10:40:20
